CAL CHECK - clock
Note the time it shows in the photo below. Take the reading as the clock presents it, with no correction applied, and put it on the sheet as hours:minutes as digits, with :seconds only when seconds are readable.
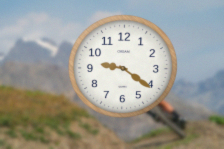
9:21
